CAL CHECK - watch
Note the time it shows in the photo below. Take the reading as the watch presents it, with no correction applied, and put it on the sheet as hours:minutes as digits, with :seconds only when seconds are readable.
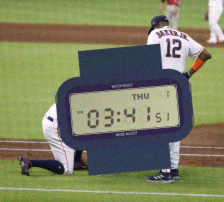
3:41:51
